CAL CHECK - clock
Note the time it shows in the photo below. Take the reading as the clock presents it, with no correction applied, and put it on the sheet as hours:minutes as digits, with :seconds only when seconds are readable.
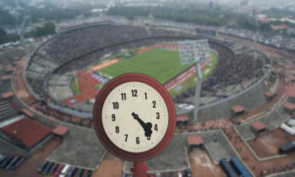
4:24
